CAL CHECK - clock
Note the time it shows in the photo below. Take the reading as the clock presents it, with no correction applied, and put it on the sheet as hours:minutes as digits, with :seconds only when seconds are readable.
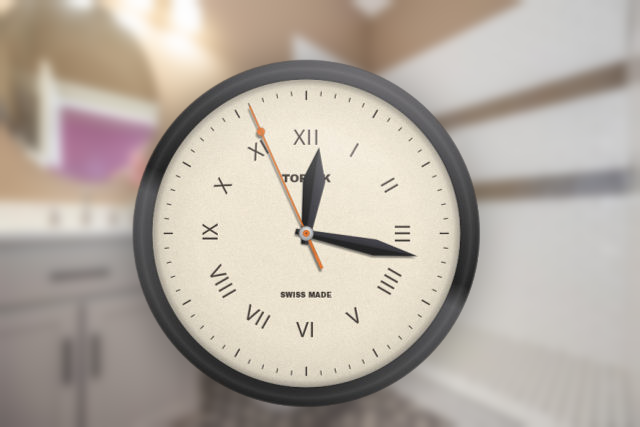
12:16:56
